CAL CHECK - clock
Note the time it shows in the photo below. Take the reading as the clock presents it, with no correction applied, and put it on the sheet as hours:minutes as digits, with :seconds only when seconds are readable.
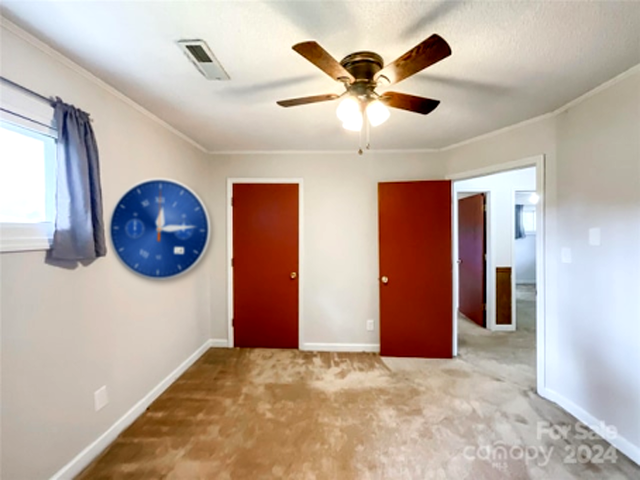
12:14
